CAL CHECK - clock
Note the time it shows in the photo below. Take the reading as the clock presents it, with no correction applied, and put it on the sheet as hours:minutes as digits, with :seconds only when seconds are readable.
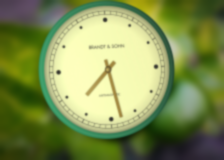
7:28
